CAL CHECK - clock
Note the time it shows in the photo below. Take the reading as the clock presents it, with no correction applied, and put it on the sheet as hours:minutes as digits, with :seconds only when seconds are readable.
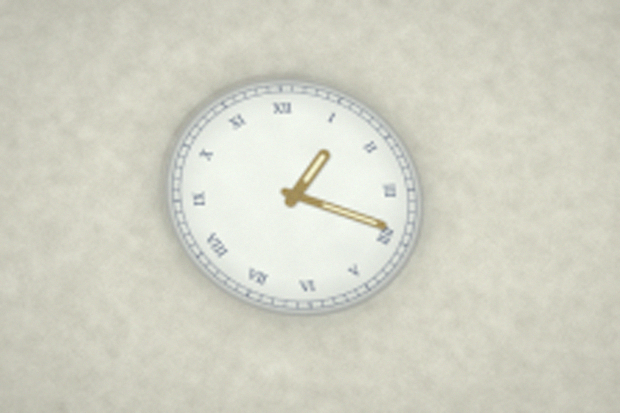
1:19
